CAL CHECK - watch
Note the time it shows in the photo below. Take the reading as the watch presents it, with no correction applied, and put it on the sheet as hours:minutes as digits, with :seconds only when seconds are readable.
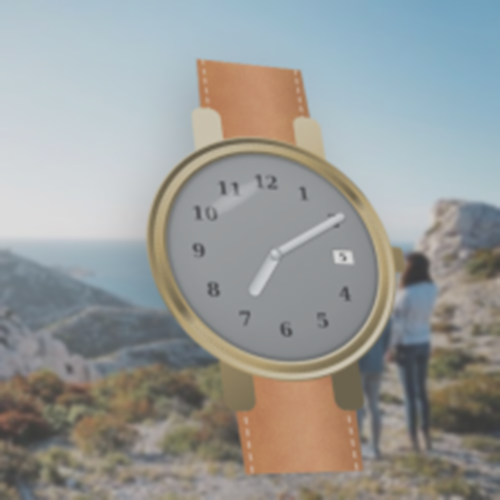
7:10
